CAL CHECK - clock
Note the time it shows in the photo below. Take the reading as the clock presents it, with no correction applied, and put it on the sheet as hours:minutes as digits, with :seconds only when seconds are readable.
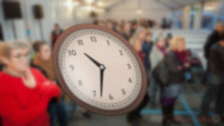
10:33
